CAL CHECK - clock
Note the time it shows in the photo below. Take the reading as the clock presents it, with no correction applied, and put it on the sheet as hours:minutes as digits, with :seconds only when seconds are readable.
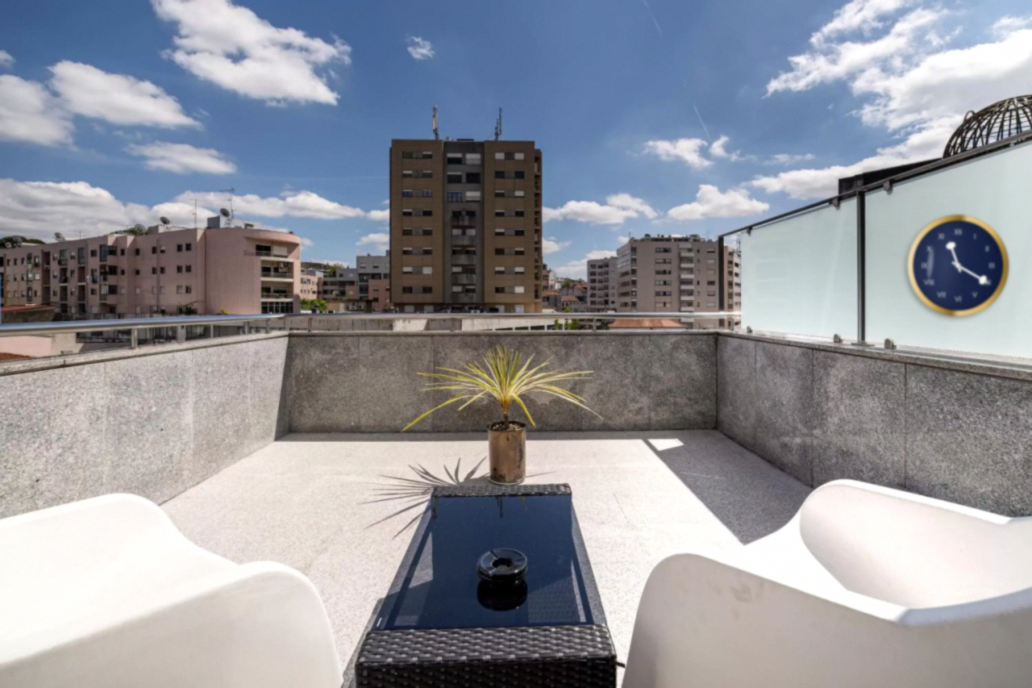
11:20
